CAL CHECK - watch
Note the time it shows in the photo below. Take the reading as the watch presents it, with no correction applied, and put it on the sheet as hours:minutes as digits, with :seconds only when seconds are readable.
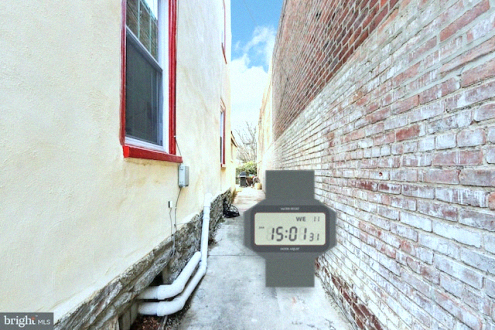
15:01:31
